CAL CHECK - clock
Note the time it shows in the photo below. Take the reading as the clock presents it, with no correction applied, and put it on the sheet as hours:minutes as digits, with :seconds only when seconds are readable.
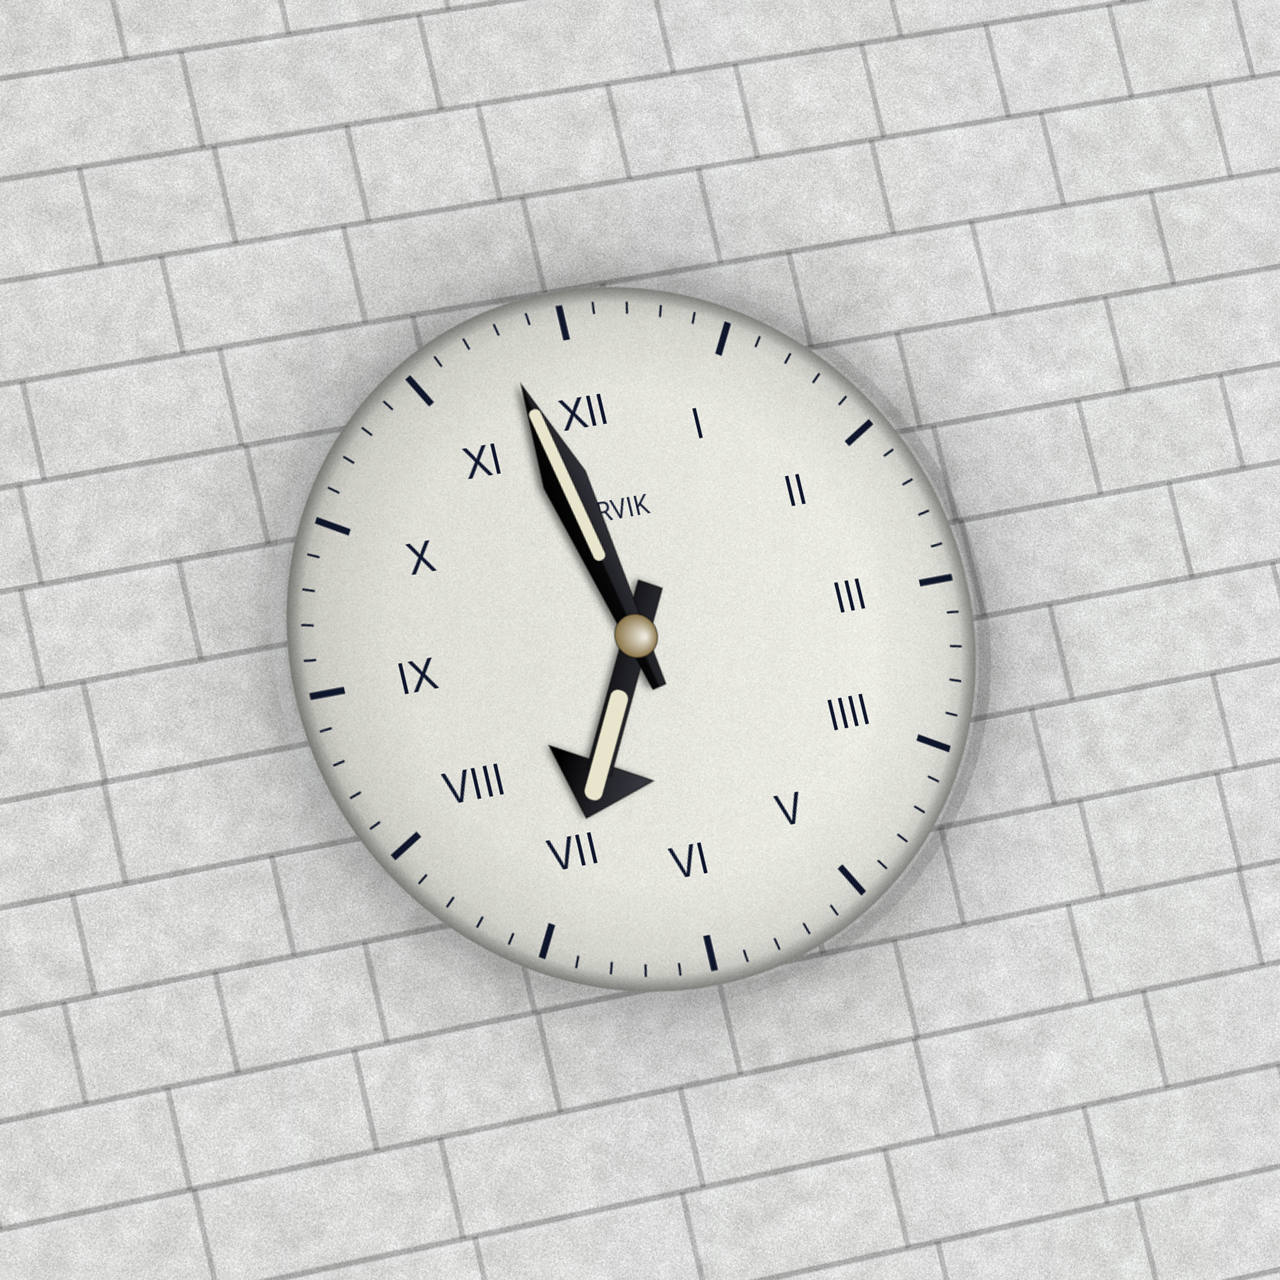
6:58
